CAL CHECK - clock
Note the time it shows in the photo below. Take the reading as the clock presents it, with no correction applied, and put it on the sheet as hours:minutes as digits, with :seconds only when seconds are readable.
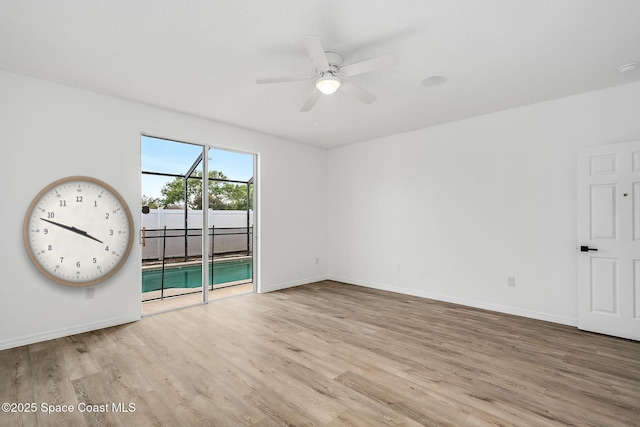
3:48
